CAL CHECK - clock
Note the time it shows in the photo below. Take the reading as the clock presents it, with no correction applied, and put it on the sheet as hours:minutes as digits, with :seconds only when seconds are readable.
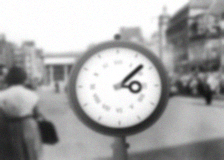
3:08
